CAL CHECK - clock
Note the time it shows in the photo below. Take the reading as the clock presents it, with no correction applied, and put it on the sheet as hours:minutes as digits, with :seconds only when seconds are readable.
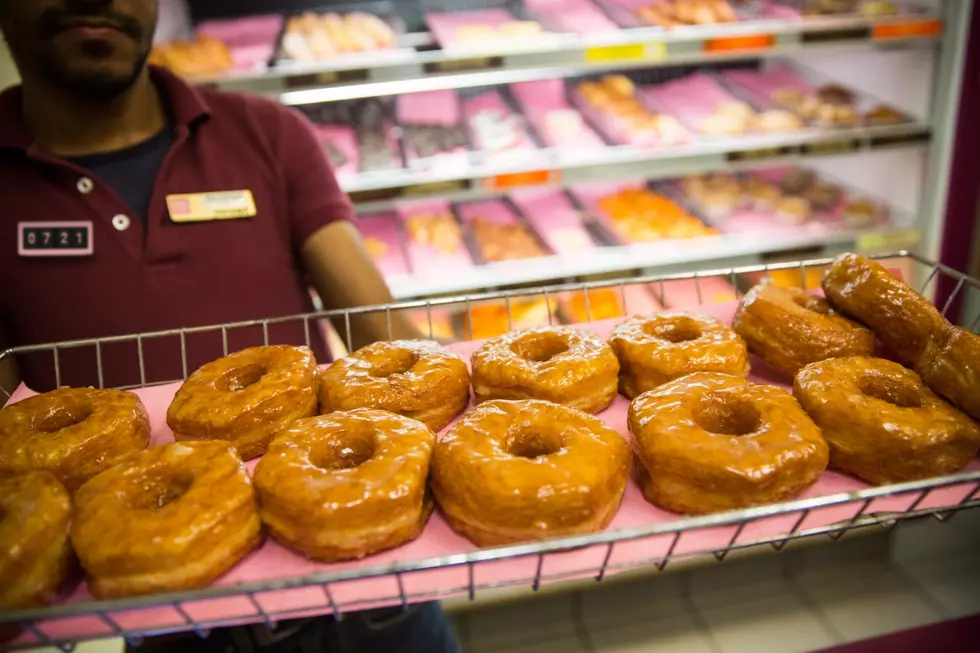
7:21
